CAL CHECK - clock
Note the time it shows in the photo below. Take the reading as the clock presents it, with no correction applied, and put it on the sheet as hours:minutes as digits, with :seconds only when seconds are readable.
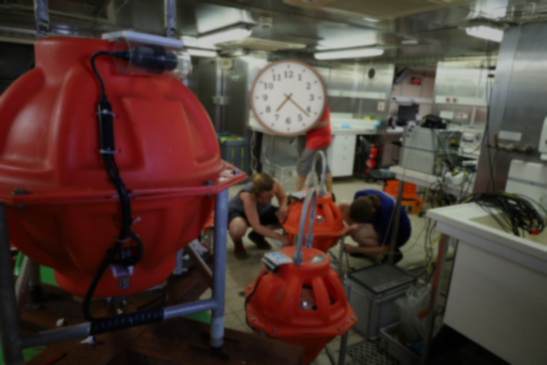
7:22
